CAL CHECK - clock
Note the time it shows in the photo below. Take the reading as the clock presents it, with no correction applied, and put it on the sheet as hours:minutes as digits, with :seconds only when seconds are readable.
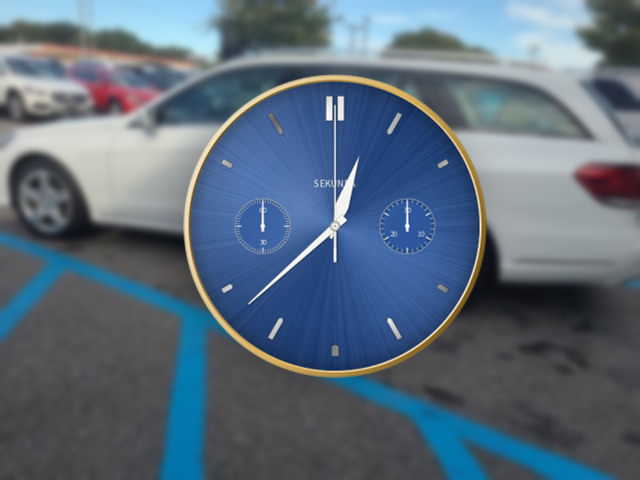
12:38
